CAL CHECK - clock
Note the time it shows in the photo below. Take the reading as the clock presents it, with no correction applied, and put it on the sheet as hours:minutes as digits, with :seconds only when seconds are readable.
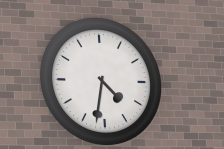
4:32
